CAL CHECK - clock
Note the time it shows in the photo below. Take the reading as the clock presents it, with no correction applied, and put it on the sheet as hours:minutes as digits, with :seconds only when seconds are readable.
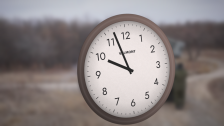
9:57
